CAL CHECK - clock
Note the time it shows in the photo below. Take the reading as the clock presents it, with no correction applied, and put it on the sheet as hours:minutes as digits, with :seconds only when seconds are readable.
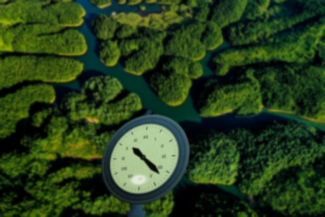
10:22
